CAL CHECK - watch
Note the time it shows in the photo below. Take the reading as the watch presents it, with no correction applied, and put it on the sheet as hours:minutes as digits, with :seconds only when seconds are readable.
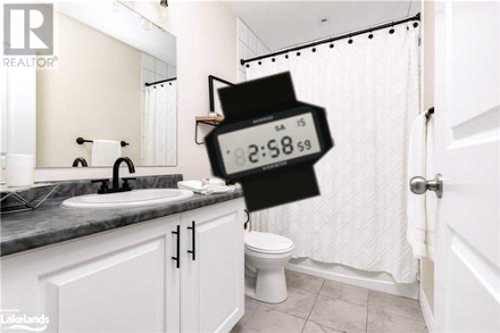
2:58
